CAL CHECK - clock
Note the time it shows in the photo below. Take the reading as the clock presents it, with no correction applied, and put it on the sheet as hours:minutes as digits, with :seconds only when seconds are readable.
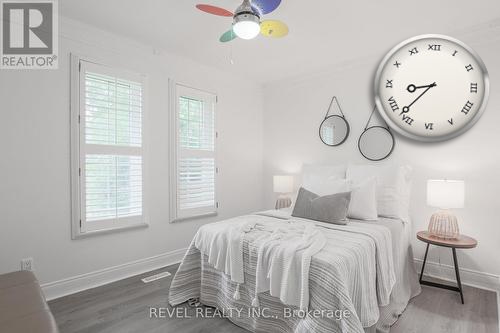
8:37
